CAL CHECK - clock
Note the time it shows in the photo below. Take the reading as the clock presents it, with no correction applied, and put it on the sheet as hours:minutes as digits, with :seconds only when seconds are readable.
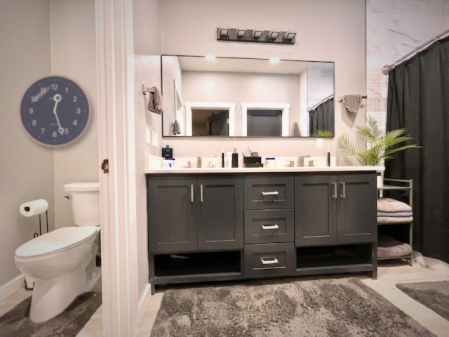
12:27
